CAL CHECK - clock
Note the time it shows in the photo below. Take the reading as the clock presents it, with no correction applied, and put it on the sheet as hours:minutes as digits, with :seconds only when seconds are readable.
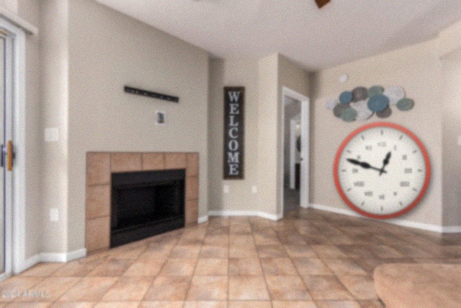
12:48
